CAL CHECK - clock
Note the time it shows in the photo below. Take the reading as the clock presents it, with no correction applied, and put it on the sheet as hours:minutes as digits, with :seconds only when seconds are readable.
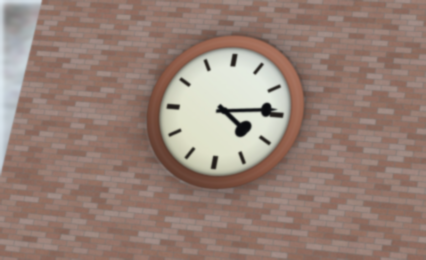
4:14
